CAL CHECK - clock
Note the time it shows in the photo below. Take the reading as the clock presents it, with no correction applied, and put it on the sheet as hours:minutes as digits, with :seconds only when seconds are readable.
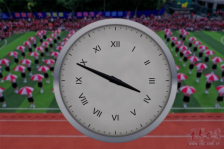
3:49
